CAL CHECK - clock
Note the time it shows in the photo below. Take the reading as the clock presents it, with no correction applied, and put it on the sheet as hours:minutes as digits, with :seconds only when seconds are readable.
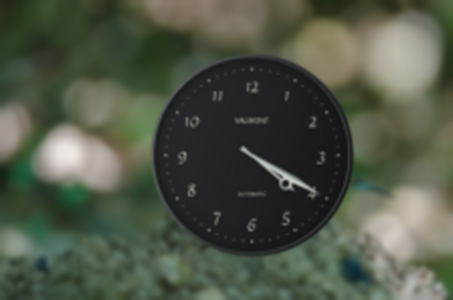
4:20
